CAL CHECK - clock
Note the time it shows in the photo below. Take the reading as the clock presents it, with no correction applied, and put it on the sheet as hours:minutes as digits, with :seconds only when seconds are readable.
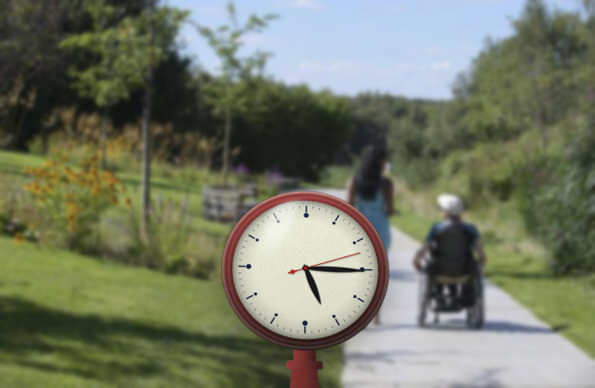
5:15:12
